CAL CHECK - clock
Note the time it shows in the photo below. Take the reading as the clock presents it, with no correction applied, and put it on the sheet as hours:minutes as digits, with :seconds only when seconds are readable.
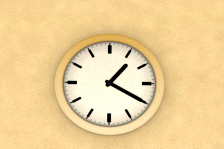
1:20
